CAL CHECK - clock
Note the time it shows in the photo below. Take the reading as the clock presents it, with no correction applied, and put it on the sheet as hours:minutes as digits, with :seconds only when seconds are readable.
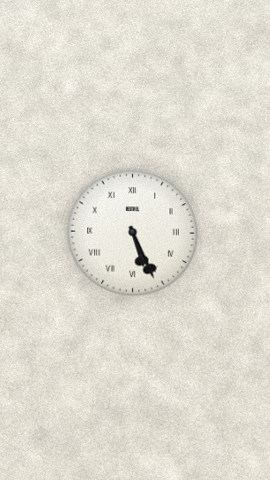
5:26
